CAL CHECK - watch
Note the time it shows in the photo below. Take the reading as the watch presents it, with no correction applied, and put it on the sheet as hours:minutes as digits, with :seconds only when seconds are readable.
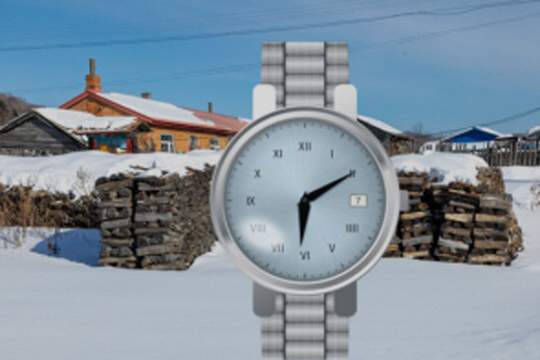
6:10
